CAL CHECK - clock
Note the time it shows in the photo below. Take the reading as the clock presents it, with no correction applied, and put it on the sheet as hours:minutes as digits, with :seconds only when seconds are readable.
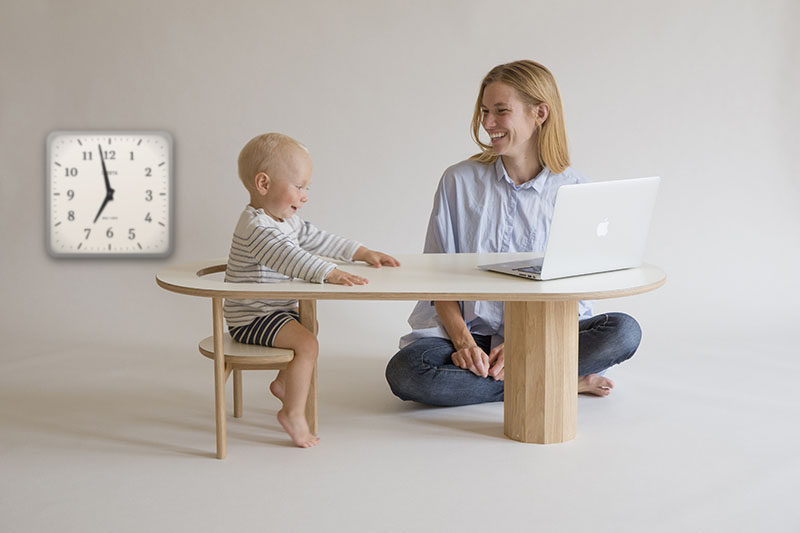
6:58
